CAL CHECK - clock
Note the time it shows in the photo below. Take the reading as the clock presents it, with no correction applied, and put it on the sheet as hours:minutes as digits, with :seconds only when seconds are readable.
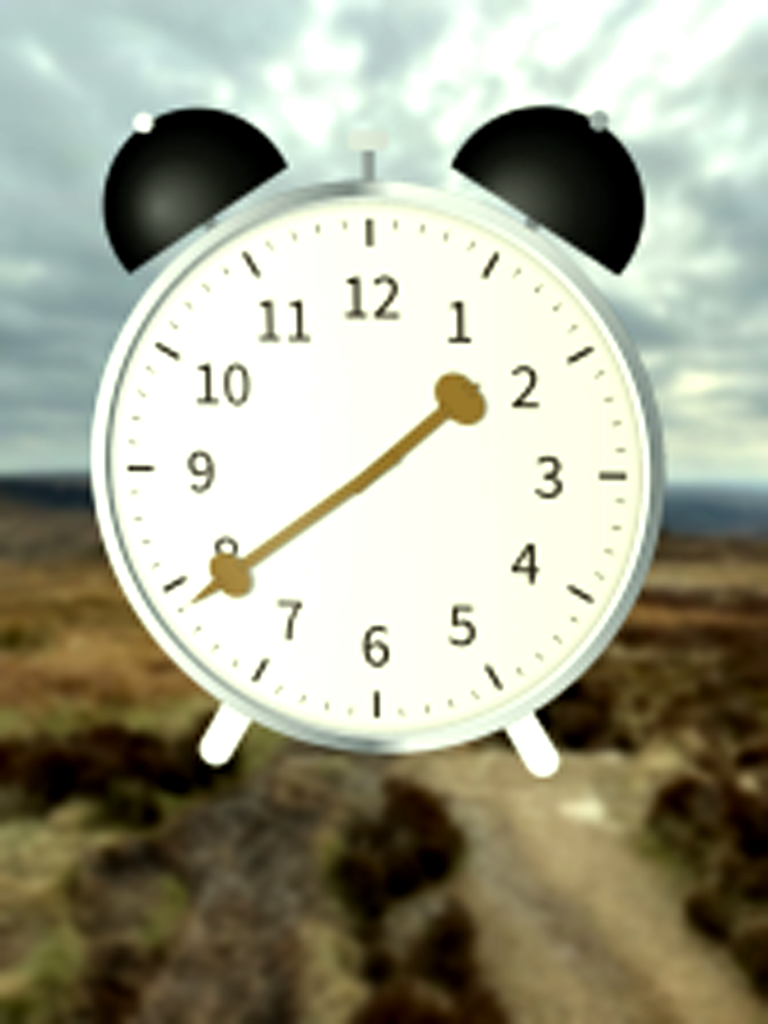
1:39
